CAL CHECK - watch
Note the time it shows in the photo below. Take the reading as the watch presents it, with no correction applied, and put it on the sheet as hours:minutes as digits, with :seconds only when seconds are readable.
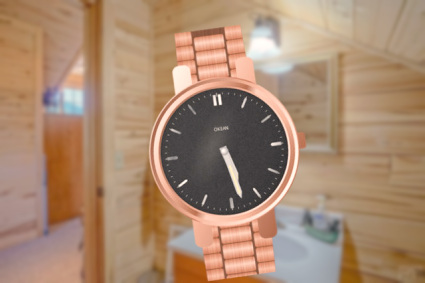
5:28
